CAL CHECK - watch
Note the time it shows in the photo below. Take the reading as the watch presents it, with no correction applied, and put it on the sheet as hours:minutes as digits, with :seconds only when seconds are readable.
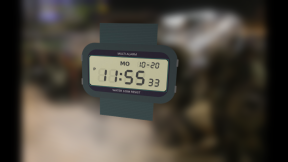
11:55:33
